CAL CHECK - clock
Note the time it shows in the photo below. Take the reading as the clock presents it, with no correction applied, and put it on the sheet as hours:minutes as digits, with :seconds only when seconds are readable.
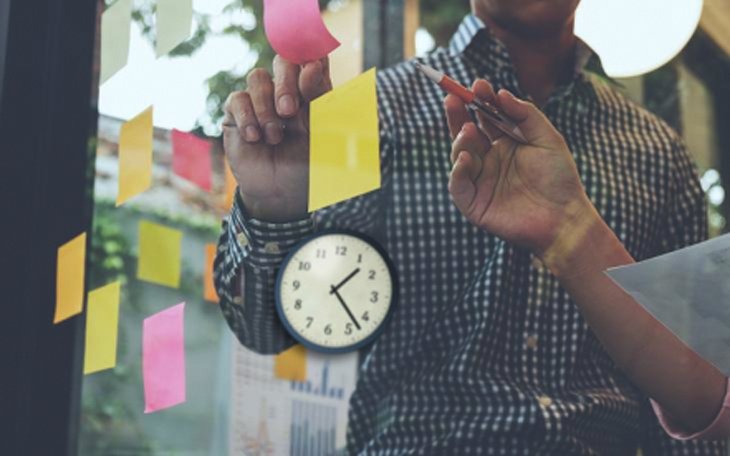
1:23
